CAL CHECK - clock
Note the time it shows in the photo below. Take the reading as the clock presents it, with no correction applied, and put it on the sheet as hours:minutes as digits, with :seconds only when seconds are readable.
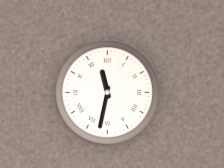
11:32
